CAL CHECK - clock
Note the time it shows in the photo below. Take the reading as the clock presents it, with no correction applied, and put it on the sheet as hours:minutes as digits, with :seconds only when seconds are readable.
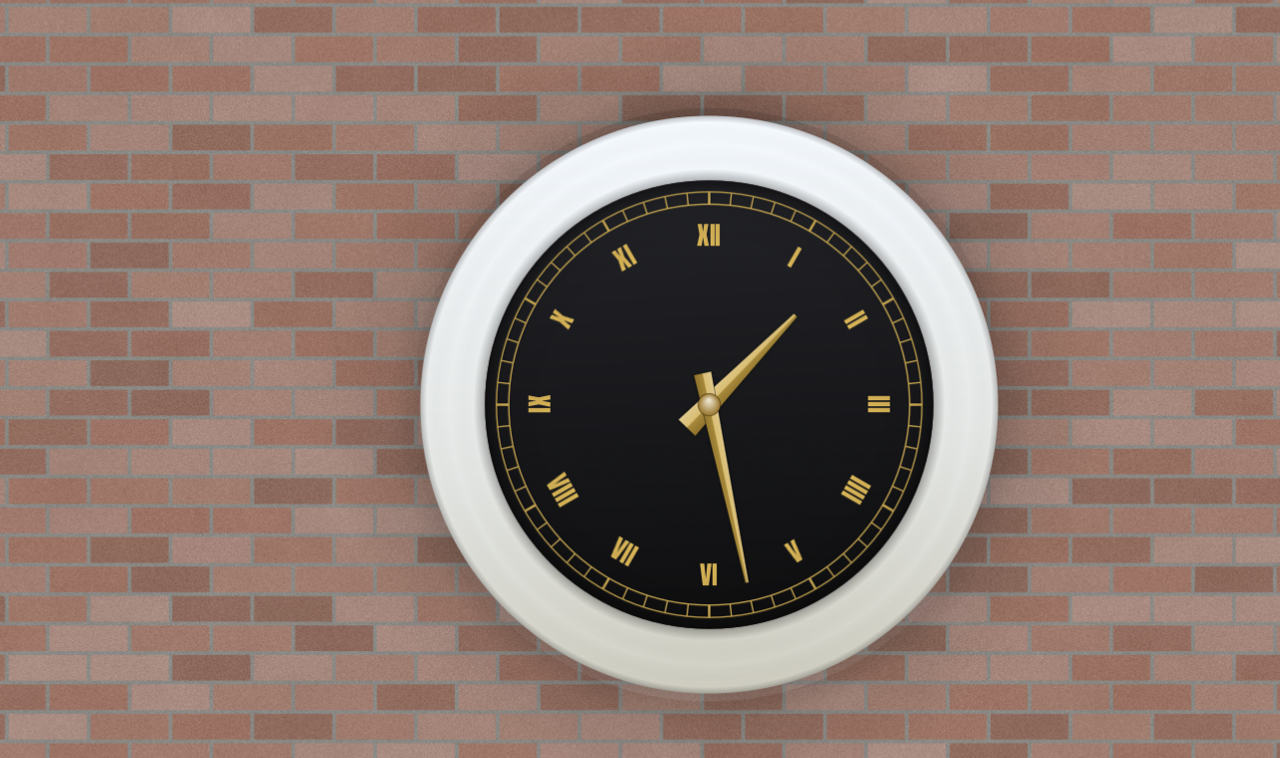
1:28
